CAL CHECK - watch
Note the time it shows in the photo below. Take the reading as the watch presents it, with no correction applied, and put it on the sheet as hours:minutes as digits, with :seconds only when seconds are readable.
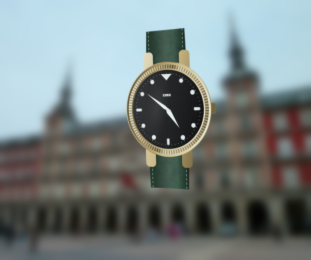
4:51
